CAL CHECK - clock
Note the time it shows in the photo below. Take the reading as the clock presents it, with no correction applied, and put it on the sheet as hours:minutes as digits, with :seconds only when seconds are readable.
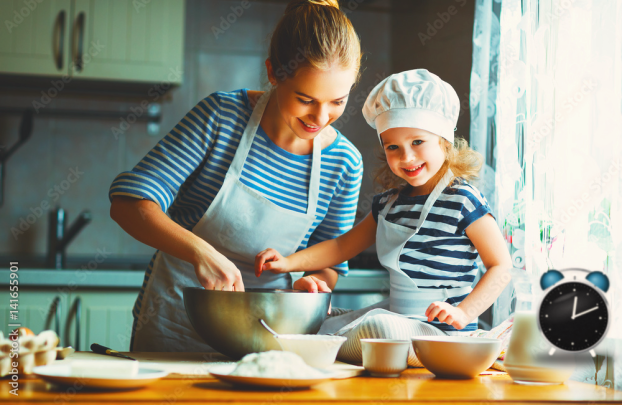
12:11
